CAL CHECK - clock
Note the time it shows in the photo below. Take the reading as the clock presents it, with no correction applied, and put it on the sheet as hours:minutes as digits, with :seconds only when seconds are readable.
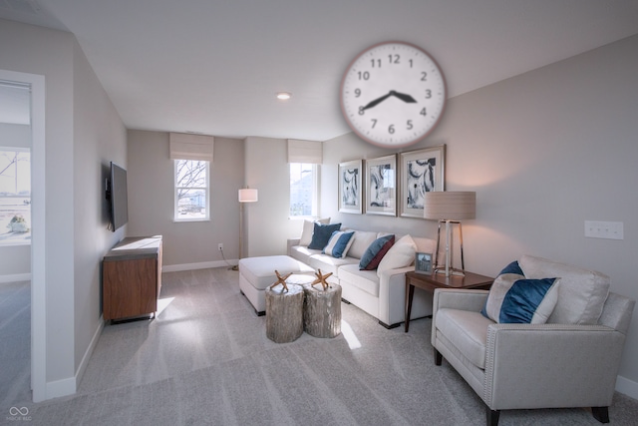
3:40
